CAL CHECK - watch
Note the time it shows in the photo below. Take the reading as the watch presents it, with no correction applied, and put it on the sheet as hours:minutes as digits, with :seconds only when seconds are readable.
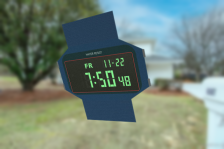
7:50:48
